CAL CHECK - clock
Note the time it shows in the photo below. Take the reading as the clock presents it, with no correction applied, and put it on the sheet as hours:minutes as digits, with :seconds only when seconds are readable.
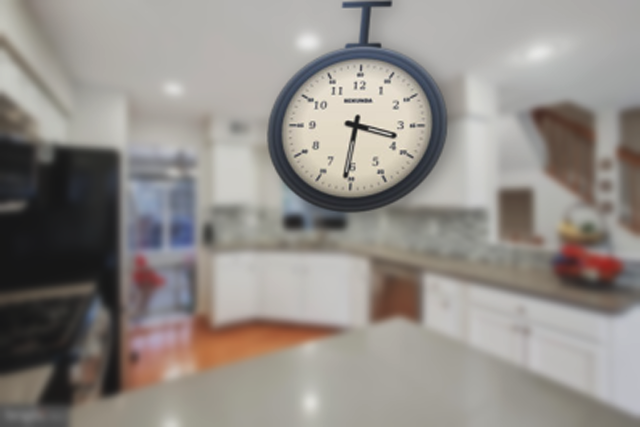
3:31
